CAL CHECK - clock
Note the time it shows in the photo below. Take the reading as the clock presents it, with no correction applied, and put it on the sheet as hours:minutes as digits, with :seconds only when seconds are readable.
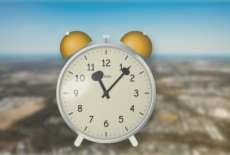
11:07
